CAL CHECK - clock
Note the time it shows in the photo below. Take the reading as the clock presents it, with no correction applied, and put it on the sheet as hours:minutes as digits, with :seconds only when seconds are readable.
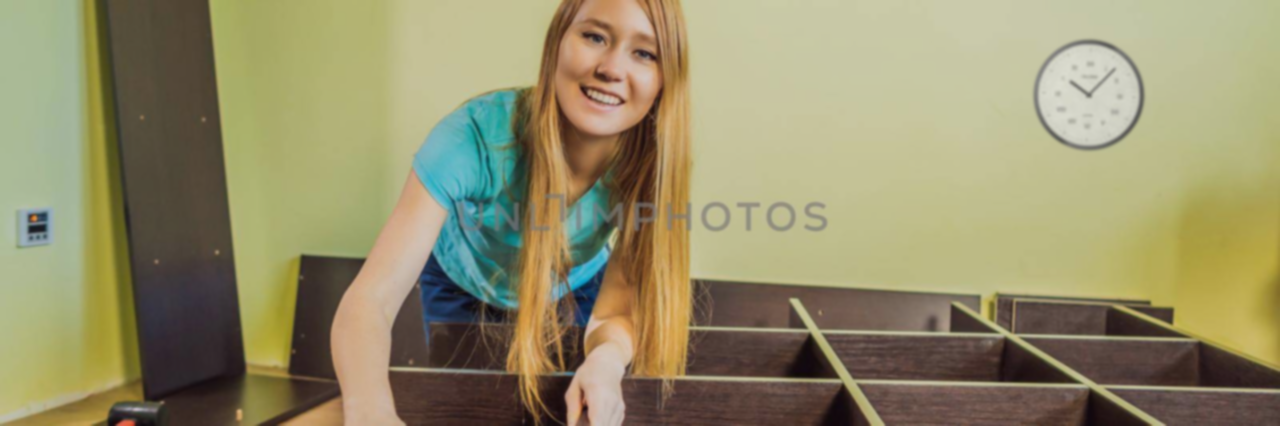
10:07
